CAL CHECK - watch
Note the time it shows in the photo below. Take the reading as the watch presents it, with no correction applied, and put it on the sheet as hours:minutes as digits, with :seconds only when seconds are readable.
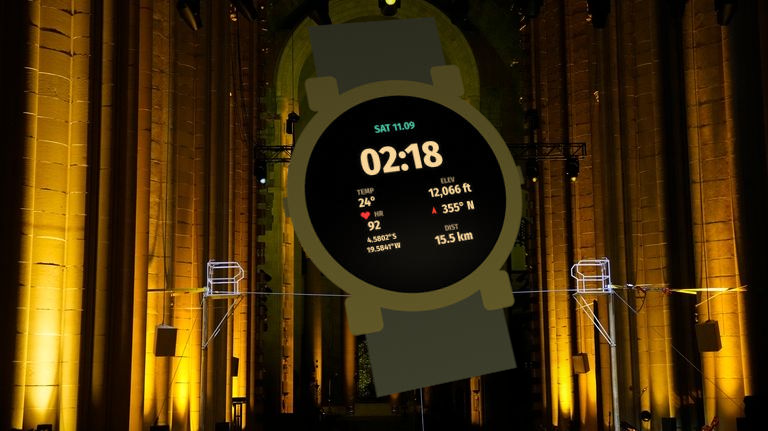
2:18
